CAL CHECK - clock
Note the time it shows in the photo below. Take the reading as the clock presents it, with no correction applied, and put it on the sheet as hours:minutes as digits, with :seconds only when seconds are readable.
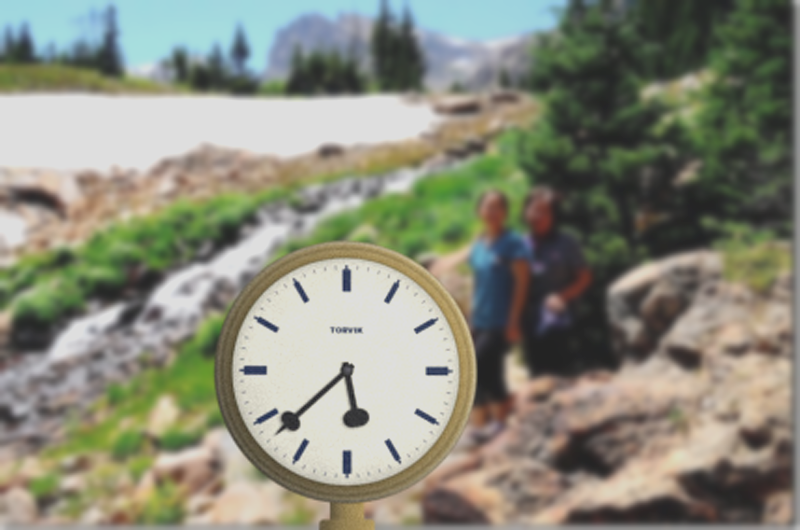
5:38
